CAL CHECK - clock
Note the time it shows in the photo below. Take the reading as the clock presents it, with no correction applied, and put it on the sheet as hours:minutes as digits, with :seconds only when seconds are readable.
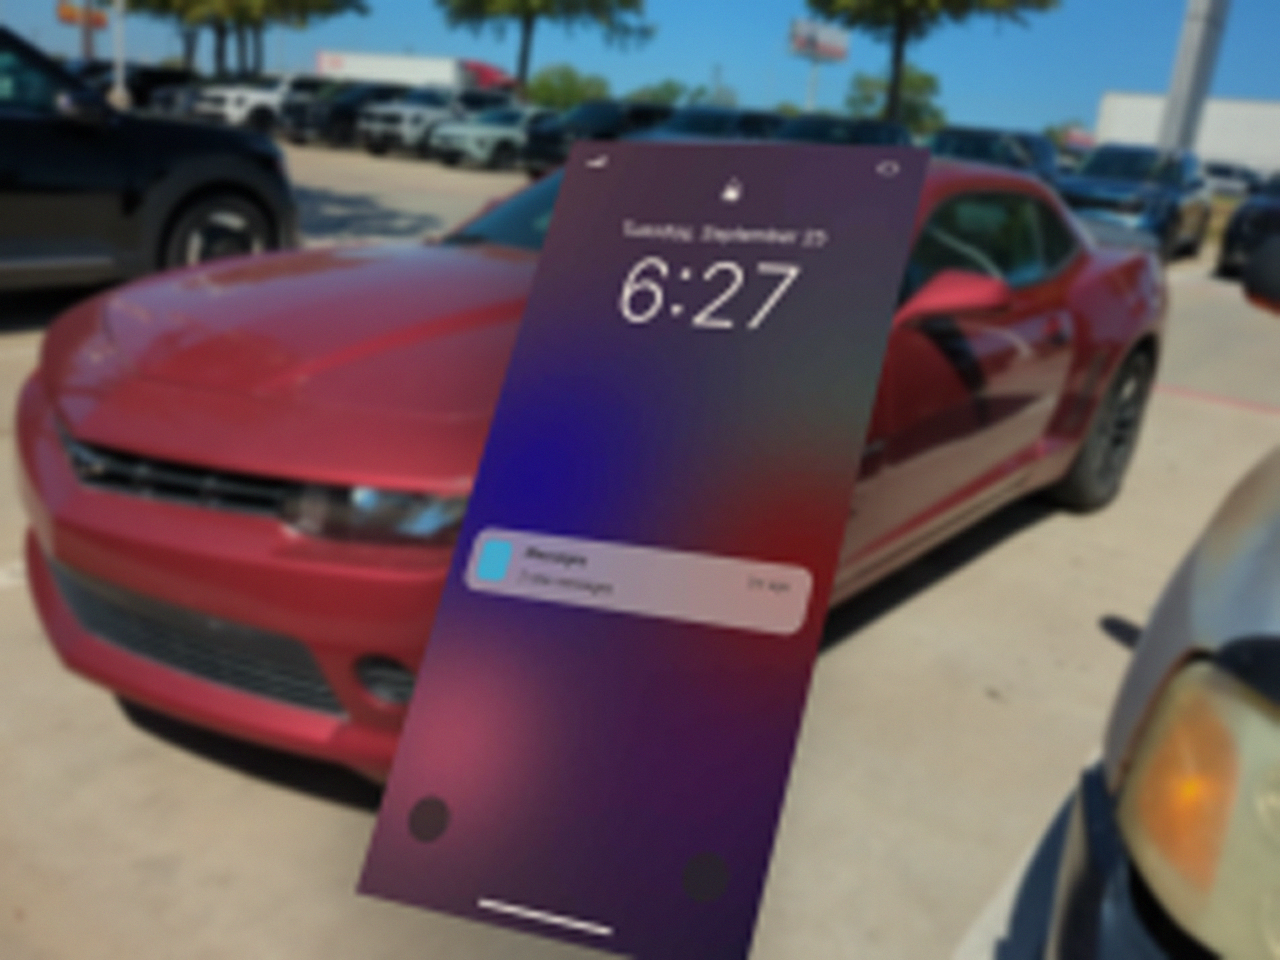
6:27
